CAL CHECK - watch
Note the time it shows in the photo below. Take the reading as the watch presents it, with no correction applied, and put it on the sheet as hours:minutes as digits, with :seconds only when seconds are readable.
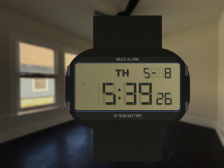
5:39:26
